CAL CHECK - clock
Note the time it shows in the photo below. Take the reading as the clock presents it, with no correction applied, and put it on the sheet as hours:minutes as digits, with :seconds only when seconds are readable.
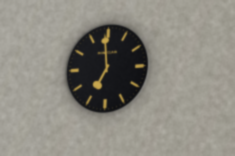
6:59
